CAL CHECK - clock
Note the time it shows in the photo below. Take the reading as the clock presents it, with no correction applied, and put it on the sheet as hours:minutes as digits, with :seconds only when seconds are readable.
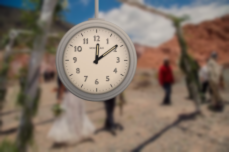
12:09
